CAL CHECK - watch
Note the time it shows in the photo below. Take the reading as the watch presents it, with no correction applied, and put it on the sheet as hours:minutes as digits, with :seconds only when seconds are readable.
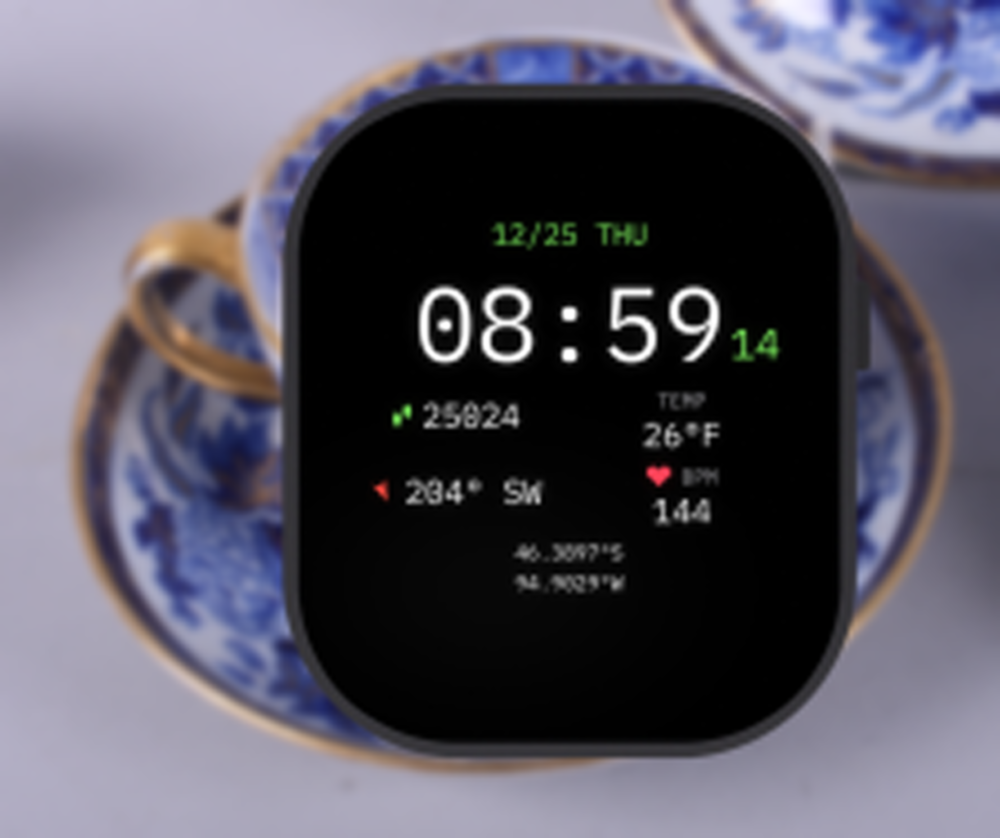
8:59:14
